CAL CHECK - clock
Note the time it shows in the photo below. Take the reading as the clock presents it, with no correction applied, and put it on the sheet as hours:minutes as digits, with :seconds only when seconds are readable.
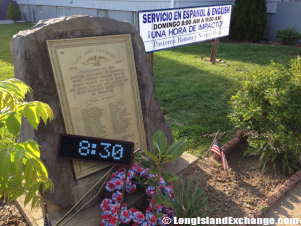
8:30
